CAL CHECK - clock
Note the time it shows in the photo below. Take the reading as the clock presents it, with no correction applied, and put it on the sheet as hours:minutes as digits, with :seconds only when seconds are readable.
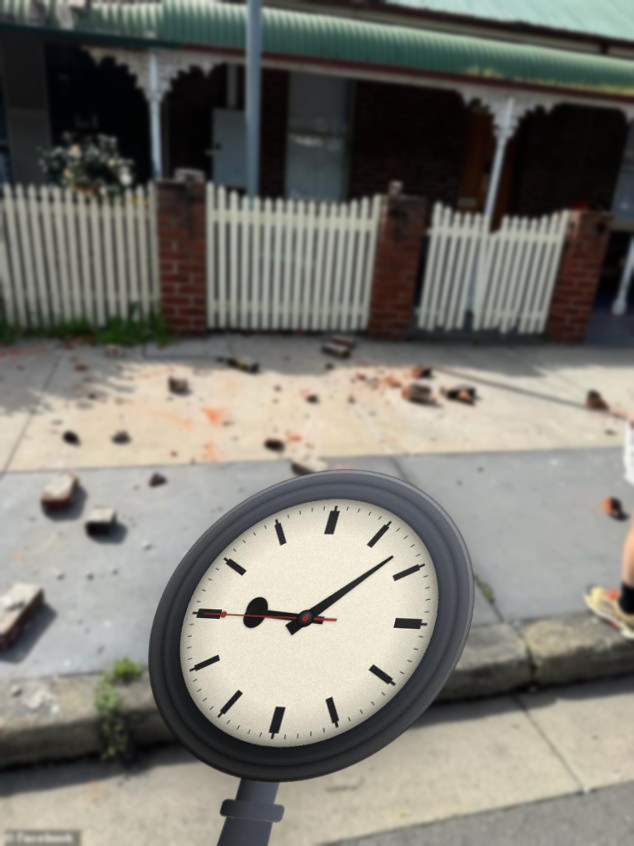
9:07:45
